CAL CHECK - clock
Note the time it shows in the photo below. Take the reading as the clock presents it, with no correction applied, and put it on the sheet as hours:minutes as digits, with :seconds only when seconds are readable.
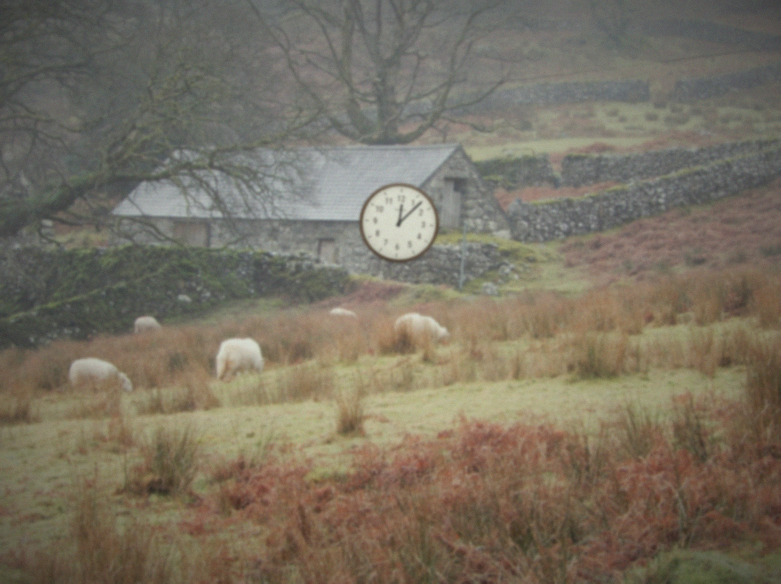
12:07
